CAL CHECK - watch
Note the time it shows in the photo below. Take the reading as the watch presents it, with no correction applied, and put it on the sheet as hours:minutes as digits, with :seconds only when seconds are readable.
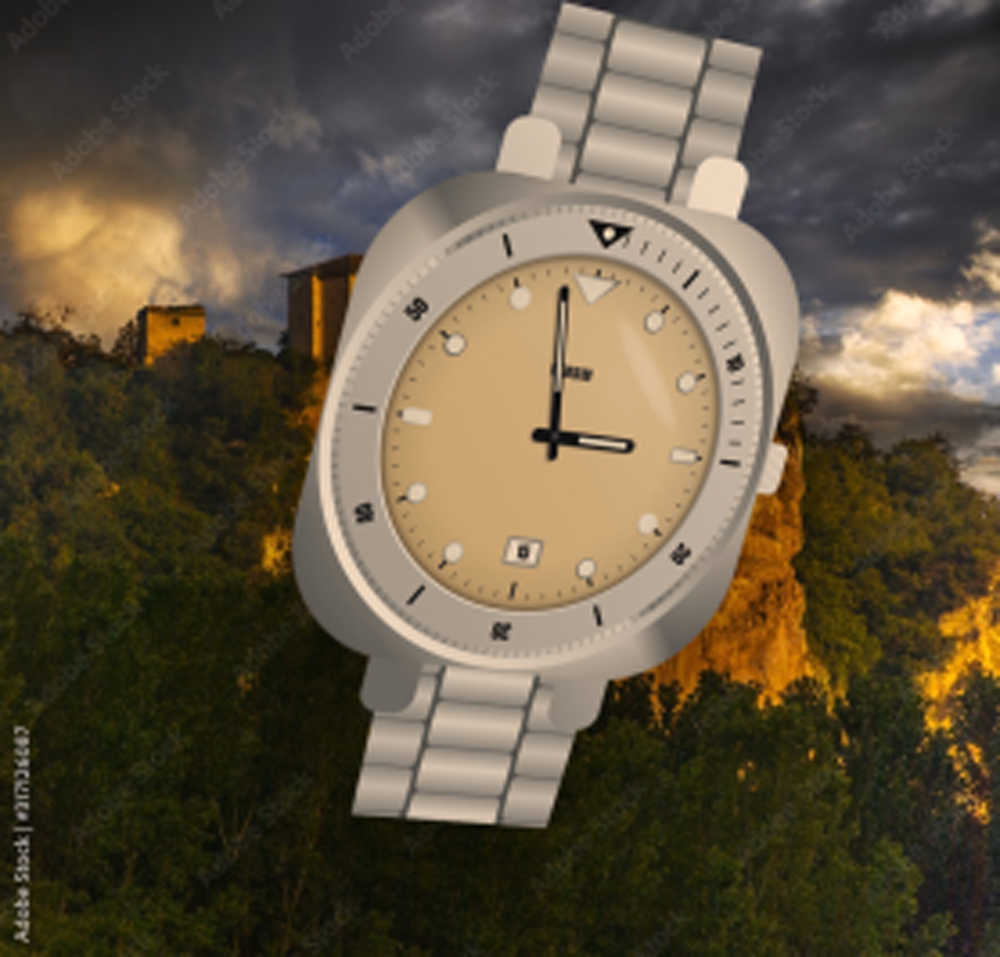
2:58
